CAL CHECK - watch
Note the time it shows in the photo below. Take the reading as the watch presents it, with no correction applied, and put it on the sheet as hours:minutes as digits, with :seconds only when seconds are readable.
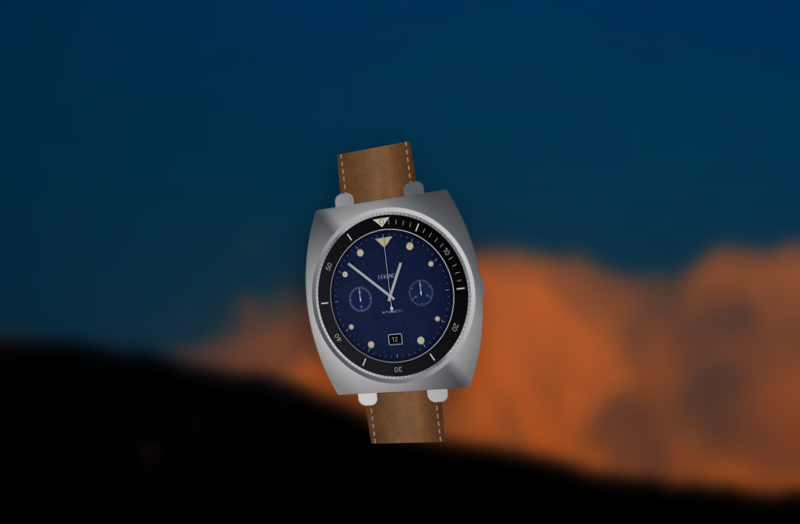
12:52
